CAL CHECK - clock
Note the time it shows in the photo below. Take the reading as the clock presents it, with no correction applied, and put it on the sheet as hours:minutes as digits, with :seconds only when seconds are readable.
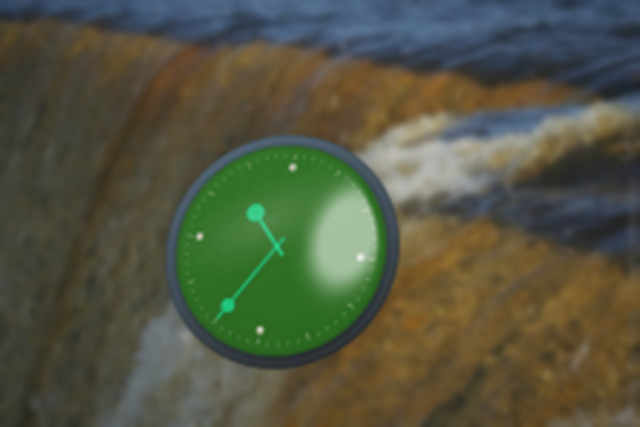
10:35
